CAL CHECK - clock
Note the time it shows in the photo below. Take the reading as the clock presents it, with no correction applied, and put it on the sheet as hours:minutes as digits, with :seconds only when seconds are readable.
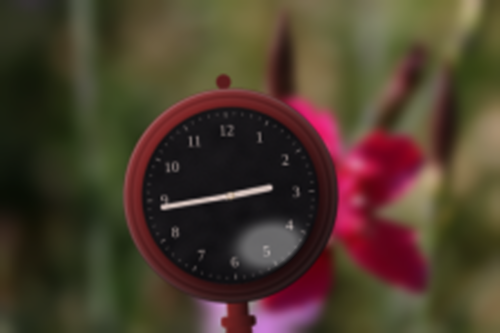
2:44
